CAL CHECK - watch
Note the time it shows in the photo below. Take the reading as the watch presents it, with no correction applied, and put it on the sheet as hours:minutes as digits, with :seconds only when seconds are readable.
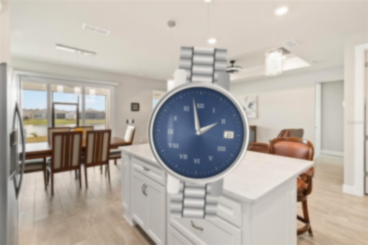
1:58
